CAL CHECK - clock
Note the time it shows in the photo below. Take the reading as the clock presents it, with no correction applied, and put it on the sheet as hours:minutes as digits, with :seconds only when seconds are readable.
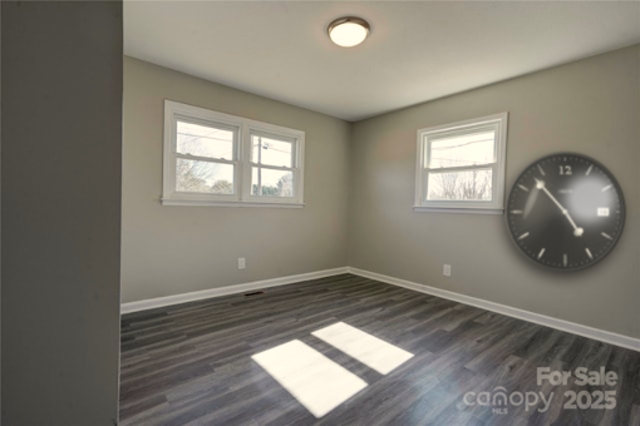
4:53
